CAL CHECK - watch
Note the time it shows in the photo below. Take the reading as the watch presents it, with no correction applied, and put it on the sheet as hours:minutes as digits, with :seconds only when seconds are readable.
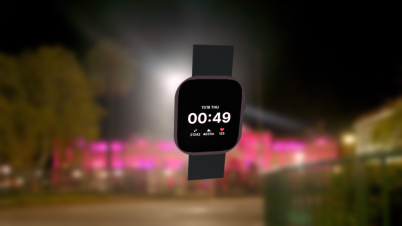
0:49
